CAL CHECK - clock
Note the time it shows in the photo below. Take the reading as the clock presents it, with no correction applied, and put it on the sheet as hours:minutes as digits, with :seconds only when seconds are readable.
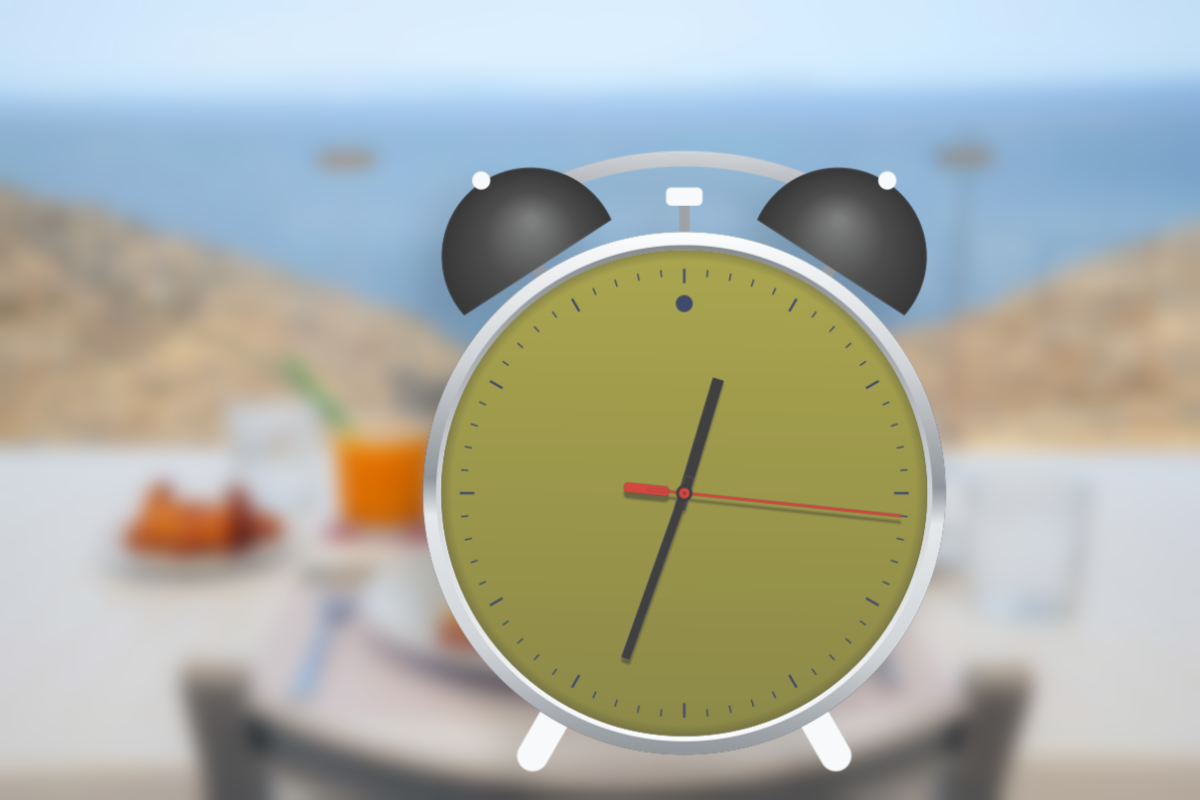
12:33:16
